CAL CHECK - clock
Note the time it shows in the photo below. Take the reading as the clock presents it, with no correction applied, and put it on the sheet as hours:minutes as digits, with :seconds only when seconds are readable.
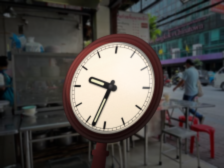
9:33
